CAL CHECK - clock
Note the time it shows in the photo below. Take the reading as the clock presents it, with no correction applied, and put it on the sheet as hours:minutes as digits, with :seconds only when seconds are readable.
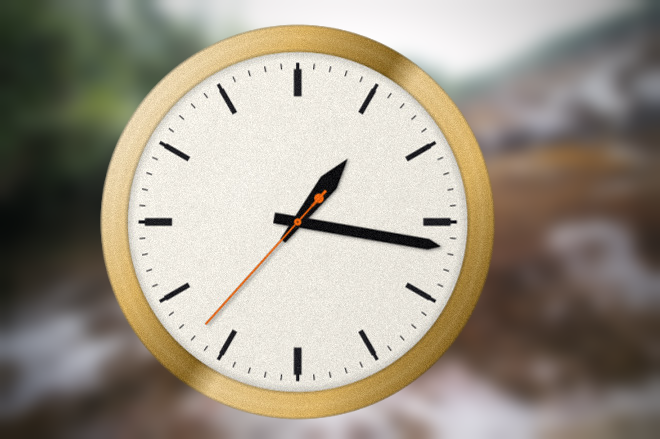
1:16:37
